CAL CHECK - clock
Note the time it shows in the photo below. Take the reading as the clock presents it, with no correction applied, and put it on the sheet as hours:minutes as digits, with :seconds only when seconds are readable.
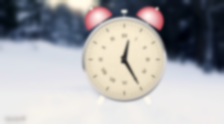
12:25
